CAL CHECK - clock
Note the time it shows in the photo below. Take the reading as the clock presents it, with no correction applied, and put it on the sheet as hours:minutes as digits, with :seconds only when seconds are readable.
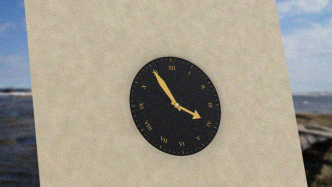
3:55
